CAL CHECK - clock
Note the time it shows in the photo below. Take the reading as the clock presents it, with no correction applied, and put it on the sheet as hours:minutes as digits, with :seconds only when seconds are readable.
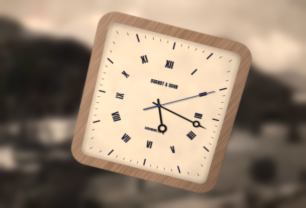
5:17:10
